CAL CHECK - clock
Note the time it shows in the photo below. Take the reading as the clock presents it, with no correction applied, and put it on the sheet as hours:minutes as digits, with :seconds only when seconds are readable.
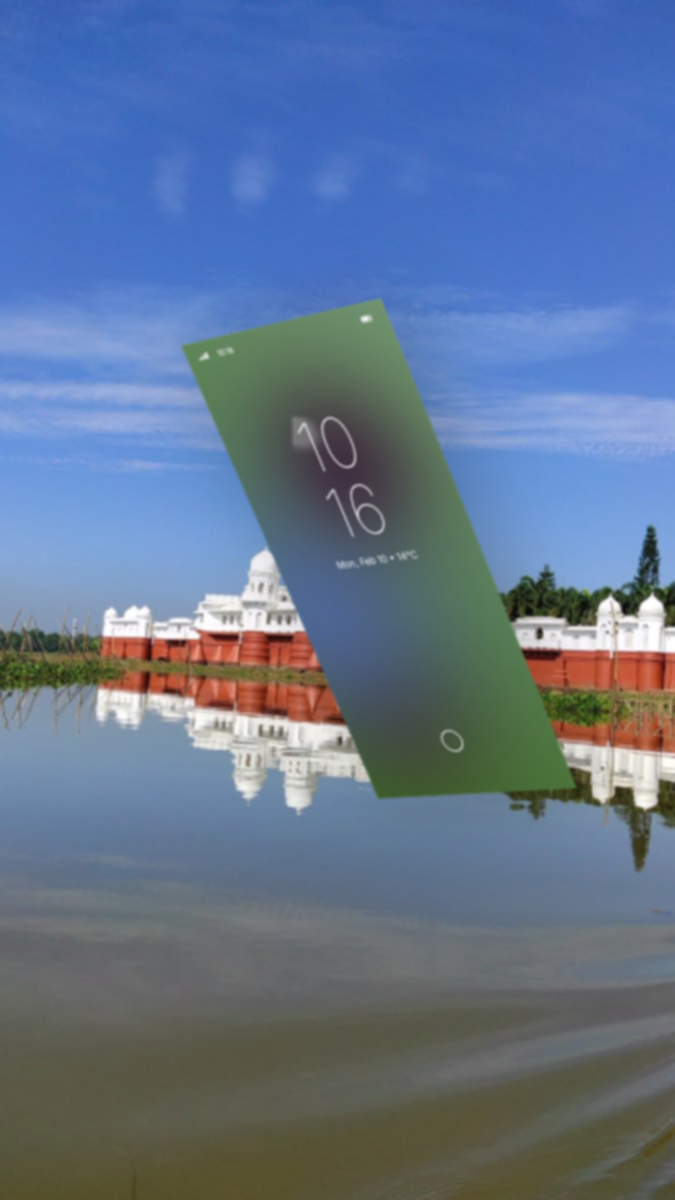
10:16
